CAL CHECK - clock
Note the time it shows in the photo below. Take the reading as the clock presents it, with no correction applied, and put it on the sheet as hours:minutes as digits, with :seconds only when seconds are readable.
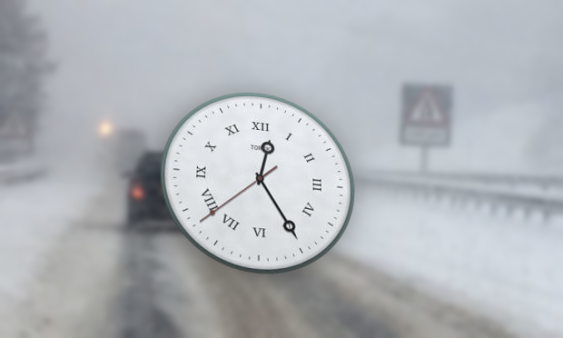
12:24:38
